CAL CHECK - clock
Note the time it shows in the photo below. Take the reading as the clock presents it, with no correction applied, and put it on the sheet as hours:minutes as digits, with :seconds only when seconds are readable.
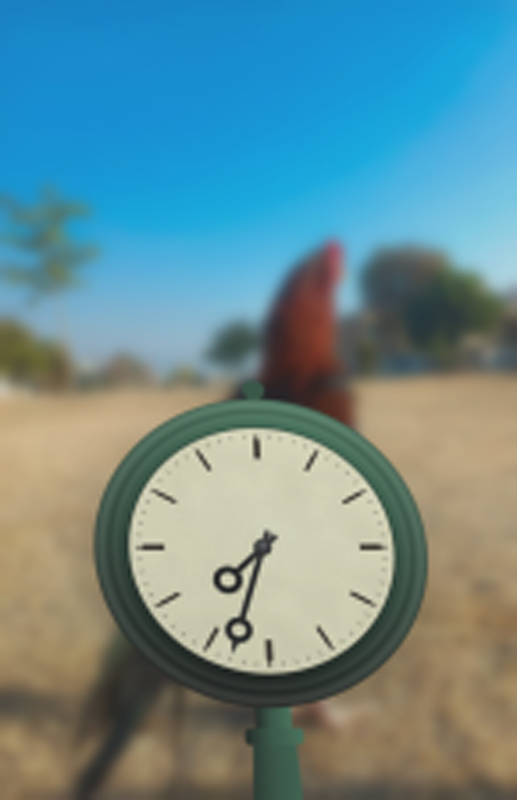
7:33
